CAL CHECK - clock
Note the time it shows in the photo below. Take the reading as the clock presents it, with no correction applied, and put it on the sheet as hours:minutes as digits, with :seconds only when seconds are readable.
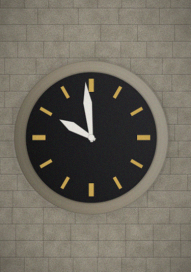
9:59
